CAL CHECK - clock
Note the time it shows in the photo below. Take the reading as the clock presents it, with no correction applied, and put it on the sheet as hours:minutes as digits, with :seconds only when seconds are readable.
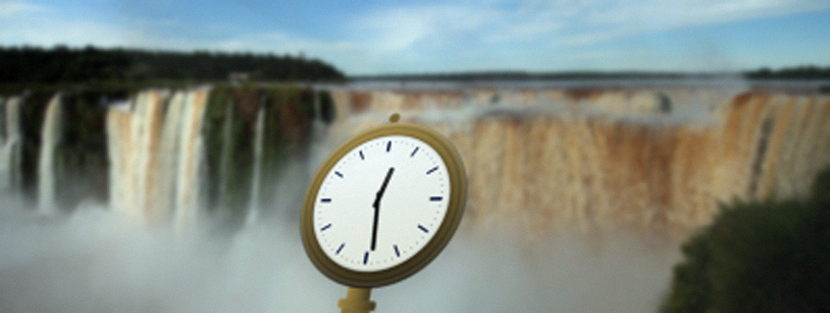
12:29
